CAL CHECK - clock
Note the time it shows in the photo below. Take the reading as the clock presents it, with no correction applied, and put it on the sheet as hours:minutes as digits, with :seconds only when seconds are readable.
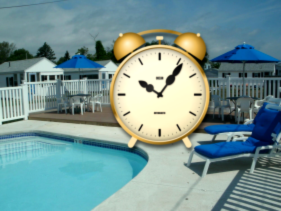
10:06
